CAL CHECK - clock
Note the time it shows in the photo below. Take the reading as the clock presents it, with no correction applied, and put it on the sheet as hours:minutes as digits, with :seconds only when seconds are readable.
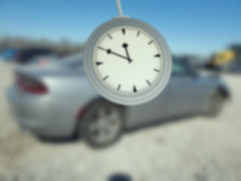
11:50
